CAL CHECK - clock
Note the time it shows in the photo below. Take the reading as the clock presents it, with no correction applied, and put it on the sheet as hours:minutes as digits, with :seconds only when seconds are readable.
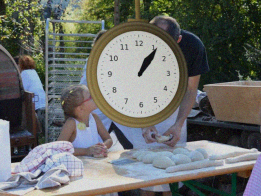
1:06
